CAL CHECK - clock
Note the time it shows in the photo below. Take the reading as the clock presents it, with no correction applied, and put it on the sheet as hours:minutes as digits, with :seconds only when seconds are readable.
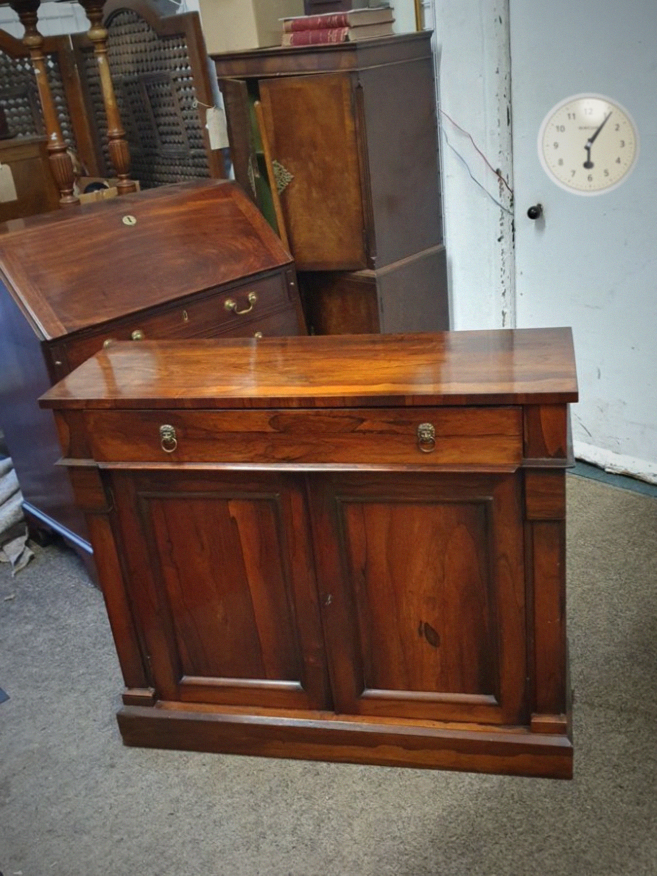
6:06
